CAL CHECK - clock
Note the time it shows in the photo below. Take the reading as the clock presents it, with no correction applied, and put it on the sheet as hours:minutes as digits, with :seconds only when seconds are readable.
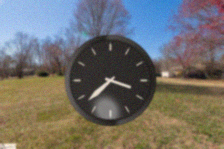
3:38
